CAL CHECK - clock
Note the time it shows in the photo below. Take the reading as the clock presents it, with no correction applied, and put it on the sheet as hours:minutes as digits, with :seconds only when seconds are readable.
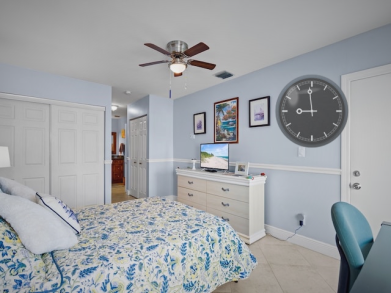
8:59
